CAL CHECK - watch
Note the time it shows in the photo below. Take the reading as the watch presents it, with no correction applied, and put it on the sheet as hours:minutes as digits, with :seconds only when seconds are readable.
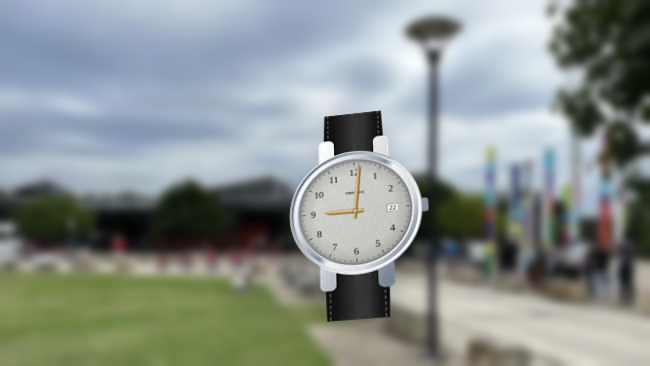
9:01
